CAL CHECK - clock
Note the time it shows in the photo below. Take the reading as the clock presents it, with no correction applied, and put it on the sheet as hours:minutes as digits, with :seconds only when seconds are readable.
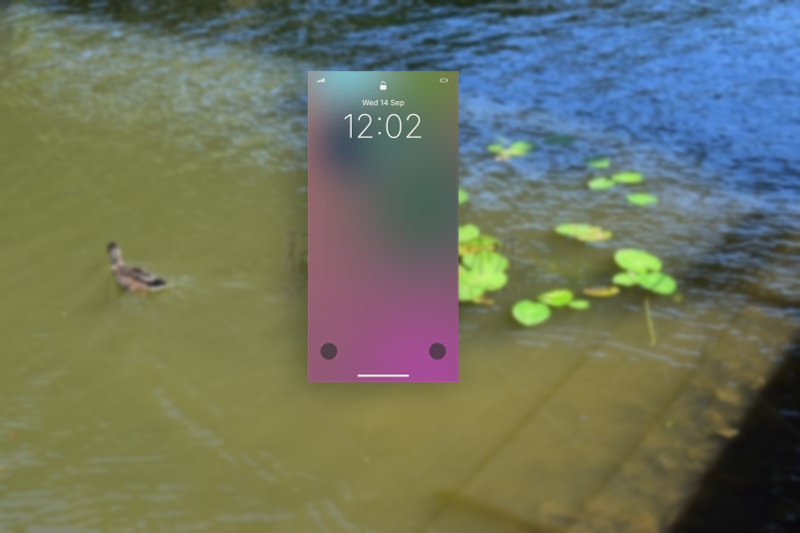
12:02
